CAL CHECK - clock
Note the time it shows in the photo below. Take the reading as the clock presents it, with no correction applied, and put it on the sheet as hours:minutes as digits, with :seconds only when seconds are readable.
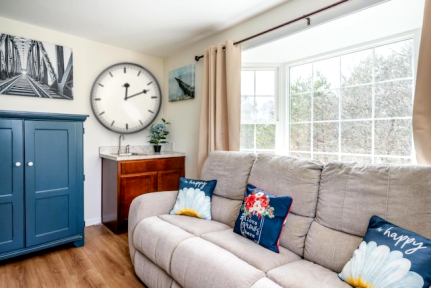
12:12
